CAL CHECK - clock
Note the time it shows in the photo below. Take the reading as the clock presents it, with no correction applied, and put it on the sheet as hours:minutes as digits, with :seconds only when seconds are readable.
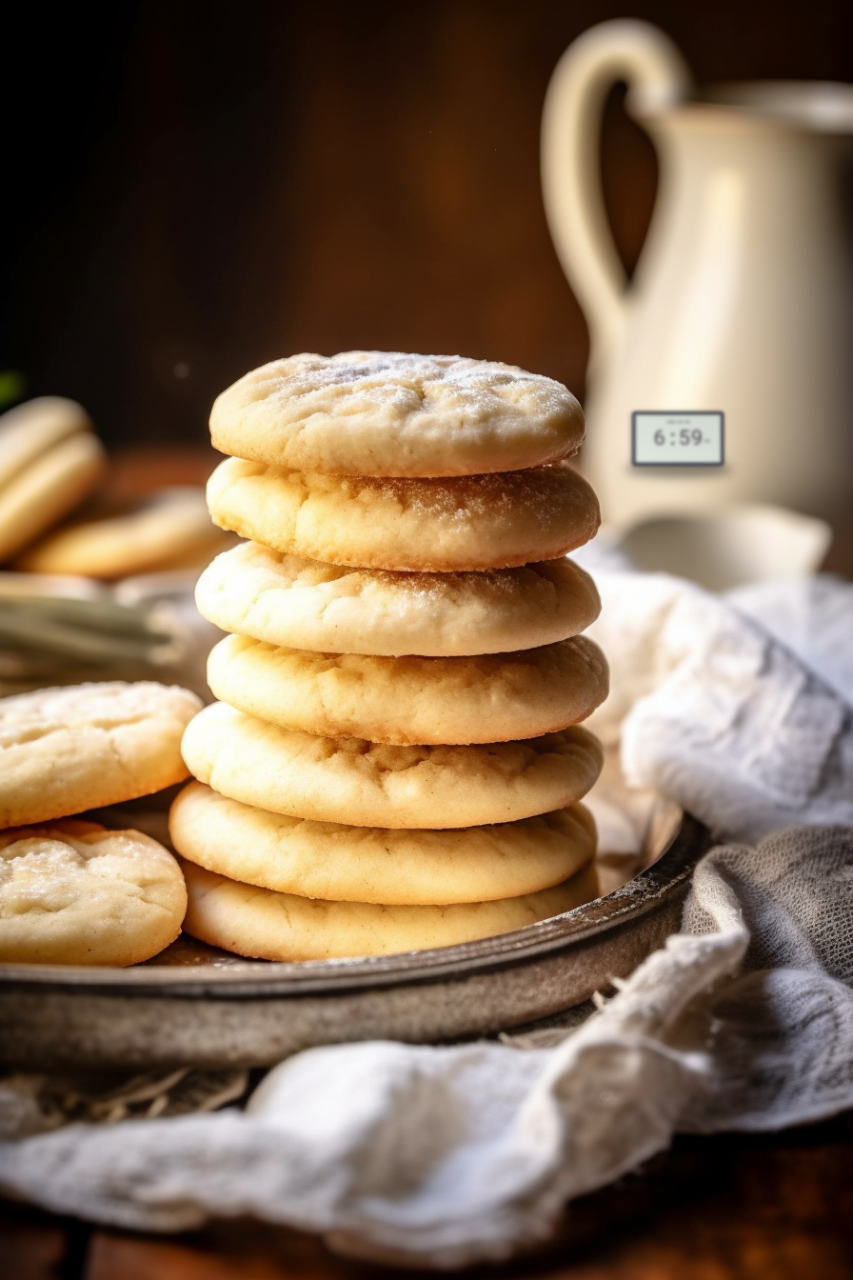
6:59
